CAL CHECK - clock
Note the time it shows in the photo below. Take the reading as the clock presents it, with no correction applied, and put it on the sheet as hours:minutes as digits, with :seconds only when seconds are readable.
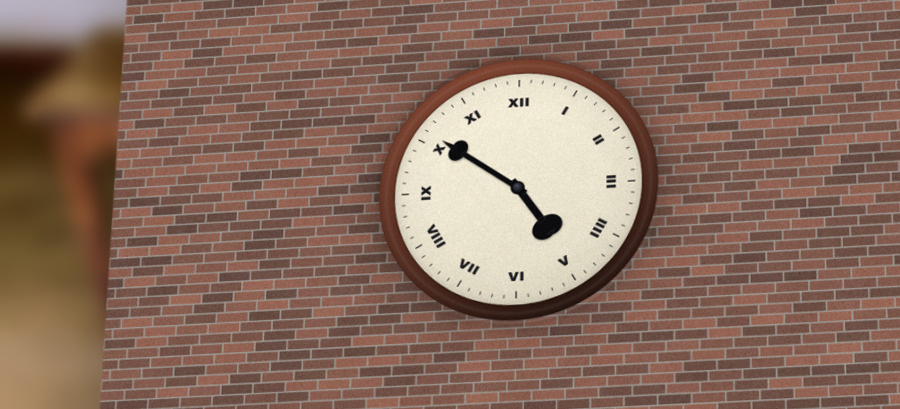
4:51
